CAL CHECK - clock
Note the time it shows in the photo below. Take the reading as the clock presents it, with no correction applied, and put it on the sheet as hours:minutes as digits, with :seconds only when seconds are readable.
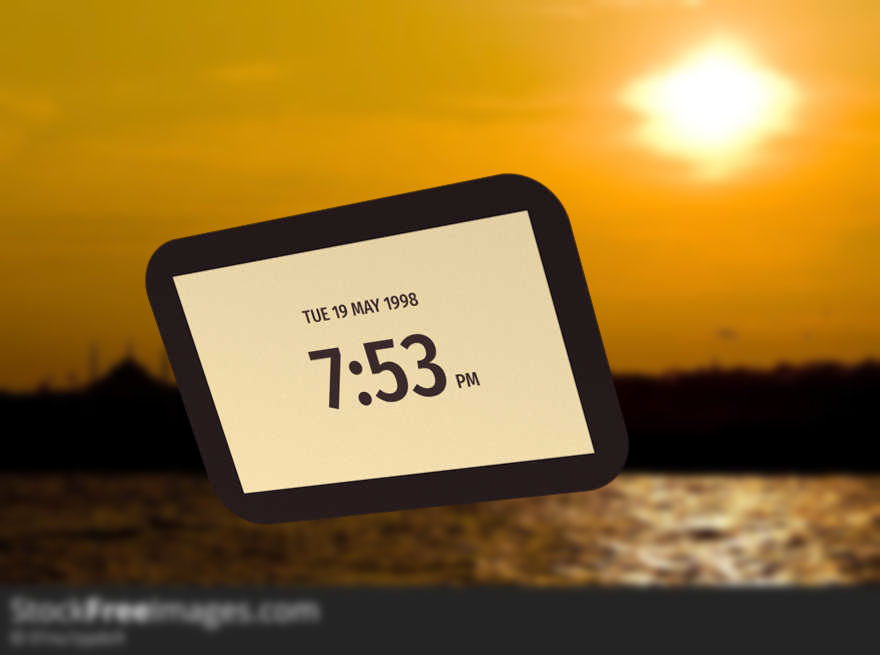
7:53
